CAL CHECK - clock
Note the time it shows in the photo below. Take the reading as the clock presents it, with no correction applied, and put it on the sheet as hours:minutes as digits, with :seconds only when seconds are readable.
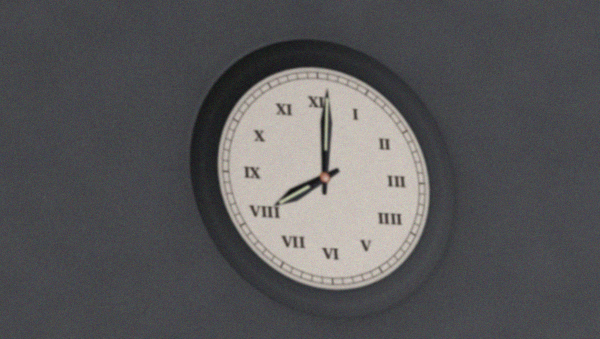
8:01
